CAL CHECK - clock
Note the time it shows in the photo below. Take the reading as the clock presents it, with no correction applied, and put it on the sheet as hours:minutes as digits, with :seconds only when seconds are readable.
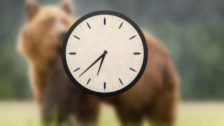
6:38
